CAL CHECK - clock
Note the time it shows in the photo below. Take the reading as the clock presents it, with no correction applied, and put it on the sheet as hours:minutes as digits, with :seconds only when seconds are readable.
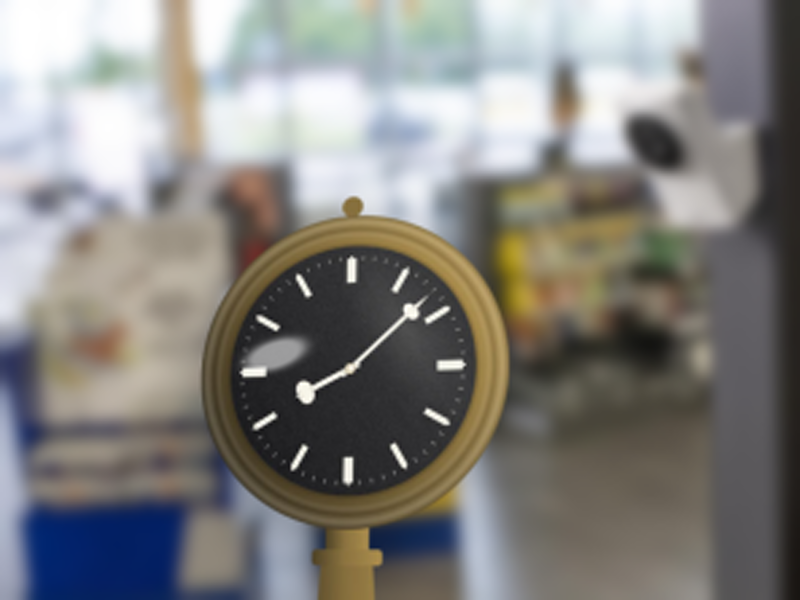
8:08
